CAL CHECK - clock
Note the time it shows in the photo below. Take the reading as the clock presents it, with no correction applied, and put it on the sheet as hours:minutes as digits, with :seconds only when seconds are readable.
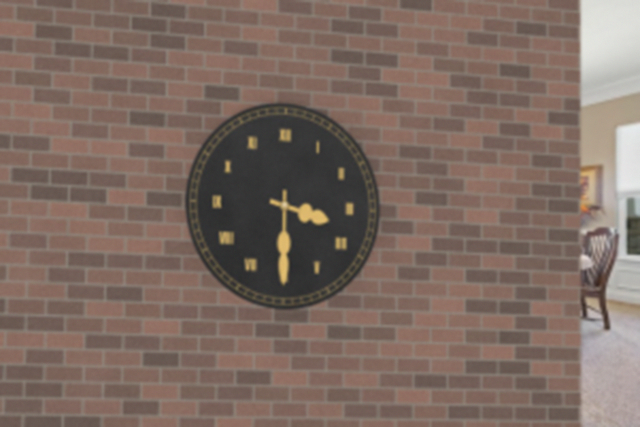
3:30
